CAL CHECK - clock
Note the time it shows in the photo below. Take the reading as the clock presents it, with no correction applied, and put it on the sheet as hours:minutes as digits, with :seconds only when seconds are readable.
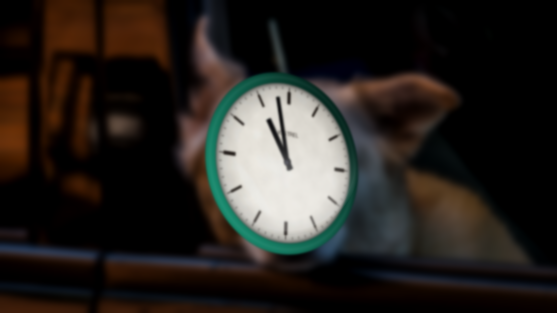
10:58
